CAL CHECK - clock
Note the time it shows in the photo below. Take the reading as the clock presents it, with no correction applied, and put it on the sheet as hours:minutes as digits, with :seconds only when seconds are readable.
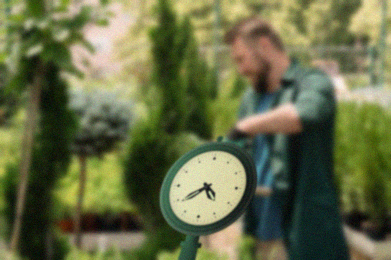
4:39
